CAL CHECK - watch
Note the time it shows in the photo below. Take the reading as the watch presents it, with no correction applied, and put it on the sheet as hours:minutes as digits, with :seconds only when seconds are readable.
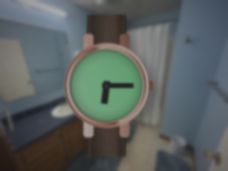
6:15
